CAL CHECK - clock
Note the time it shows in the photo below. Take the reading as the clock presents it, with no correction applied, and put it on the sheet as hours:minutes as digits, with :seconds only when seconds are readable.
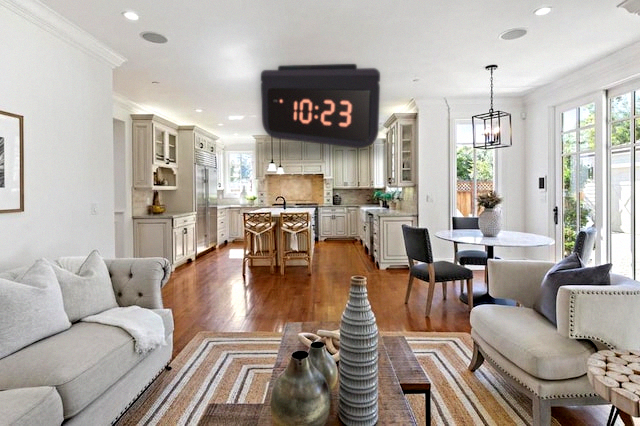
10:23
